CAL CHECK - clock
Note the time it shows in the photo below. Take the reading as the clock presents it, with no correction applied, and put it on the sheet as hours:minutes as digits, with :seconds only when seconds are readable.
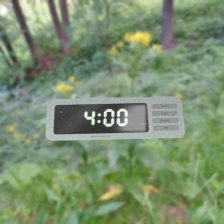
4:00
